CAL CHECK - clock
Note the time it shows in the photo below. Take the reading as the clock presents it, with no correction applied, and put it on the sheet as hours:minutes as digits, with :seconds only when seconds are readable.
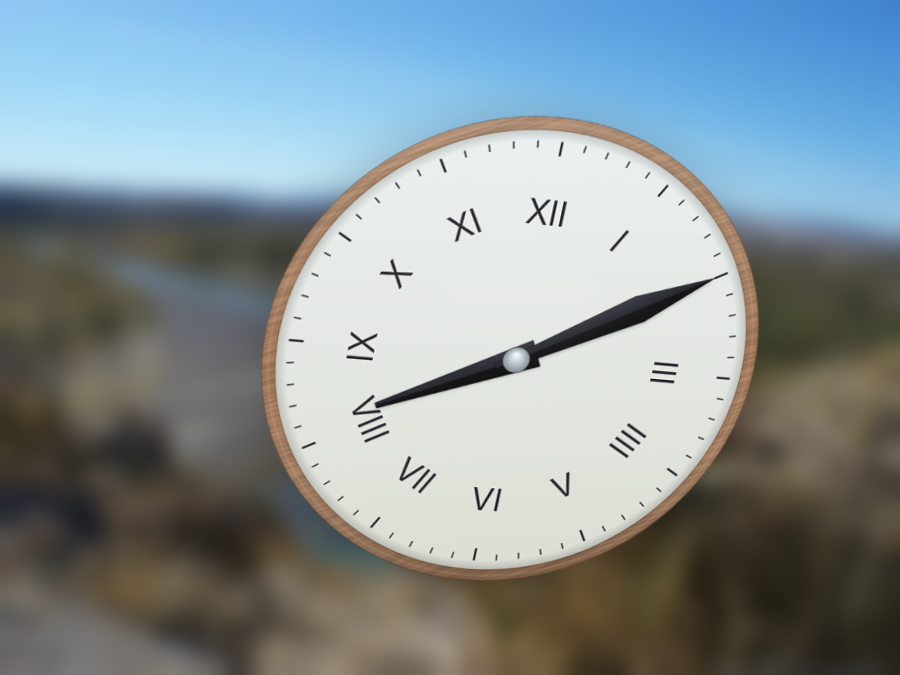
8:10
